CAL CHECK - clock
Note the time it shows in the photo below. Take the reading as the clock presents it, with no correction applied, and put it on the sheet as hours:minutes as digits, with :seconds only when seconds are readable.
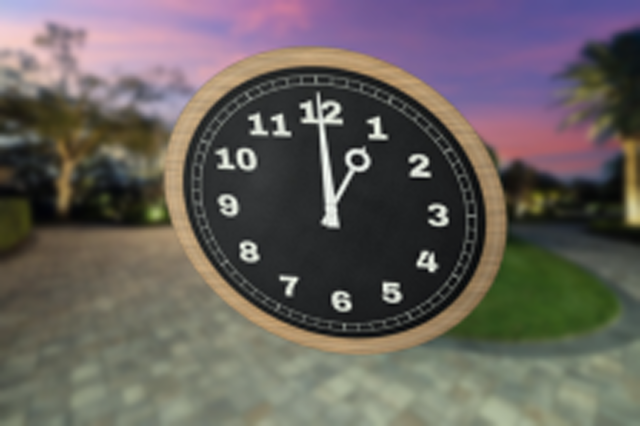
1:00
